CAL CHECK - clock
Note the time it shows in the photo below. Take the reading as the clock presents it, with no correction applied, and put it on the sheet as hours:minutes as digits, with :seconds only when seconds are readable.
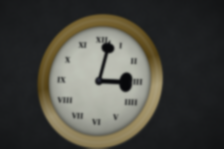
3:02
